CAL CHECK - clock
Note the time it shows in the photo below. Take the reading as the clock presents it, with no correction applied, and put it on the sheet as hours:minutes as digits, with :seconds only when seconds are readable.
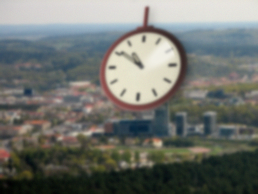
10:51
